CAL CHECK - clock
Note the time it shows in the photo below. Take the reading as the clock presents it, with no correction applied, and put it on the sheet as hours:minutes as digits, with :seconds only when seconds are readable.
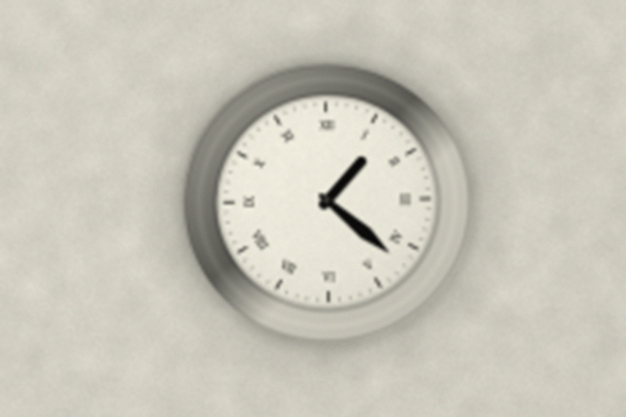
1:22
